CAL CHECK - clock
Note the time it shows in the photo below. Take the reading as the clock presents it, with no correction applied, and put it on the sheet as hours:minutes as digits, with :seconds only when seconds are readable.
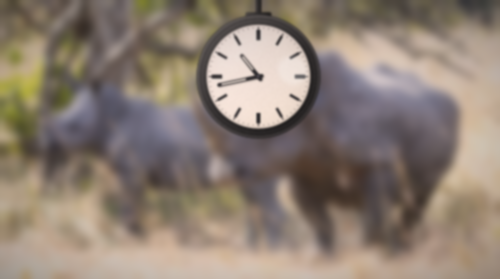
10:43
